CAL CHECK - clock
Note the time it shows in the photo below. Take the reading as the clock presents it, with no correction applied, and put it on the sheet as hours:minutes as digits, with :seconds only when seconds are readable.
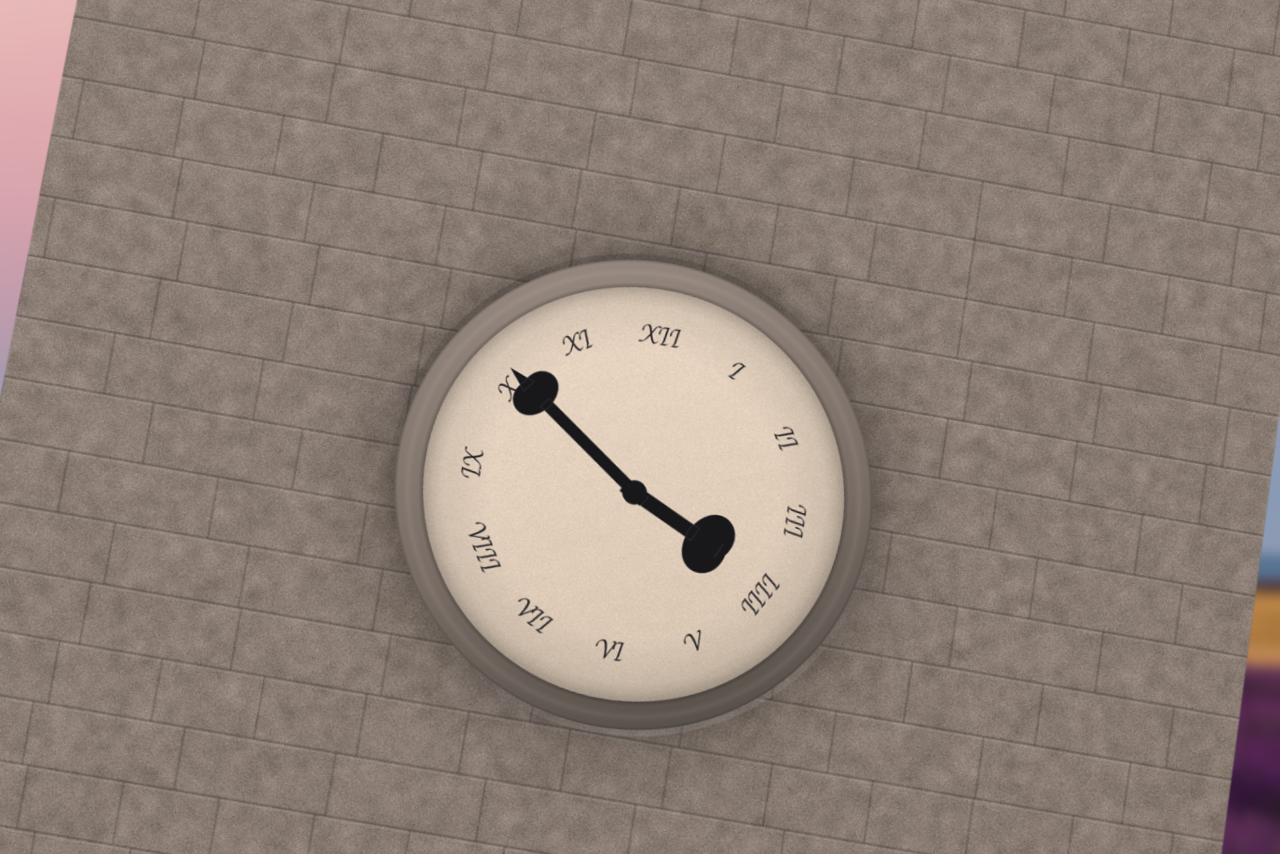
3:51
